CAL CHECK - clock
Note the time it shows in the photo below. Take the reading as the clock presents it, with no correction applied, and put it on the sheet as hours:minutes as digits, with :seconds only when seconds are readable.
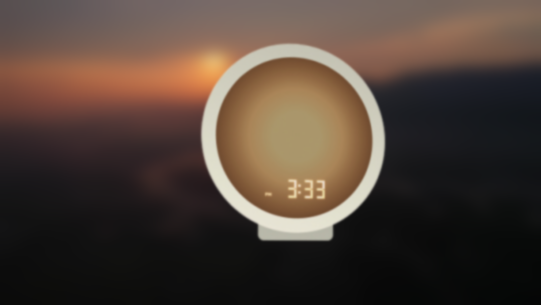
3:33
